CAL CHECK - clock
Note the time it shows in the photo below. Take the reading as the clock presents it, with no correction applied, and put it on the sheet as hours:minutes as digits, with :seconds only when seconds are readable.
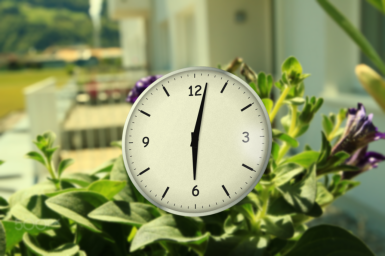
6:02
